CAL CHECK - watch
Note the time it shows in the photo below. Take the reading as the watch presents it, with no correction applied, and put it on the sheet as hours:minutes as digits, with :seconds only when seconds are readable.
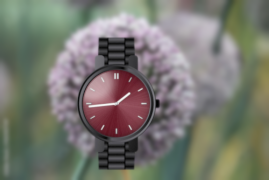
1:44
